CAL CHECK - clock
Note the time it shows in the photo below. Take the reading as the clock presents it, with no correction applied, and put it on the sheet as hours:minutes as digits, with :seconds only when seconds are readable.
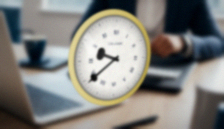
9:39
